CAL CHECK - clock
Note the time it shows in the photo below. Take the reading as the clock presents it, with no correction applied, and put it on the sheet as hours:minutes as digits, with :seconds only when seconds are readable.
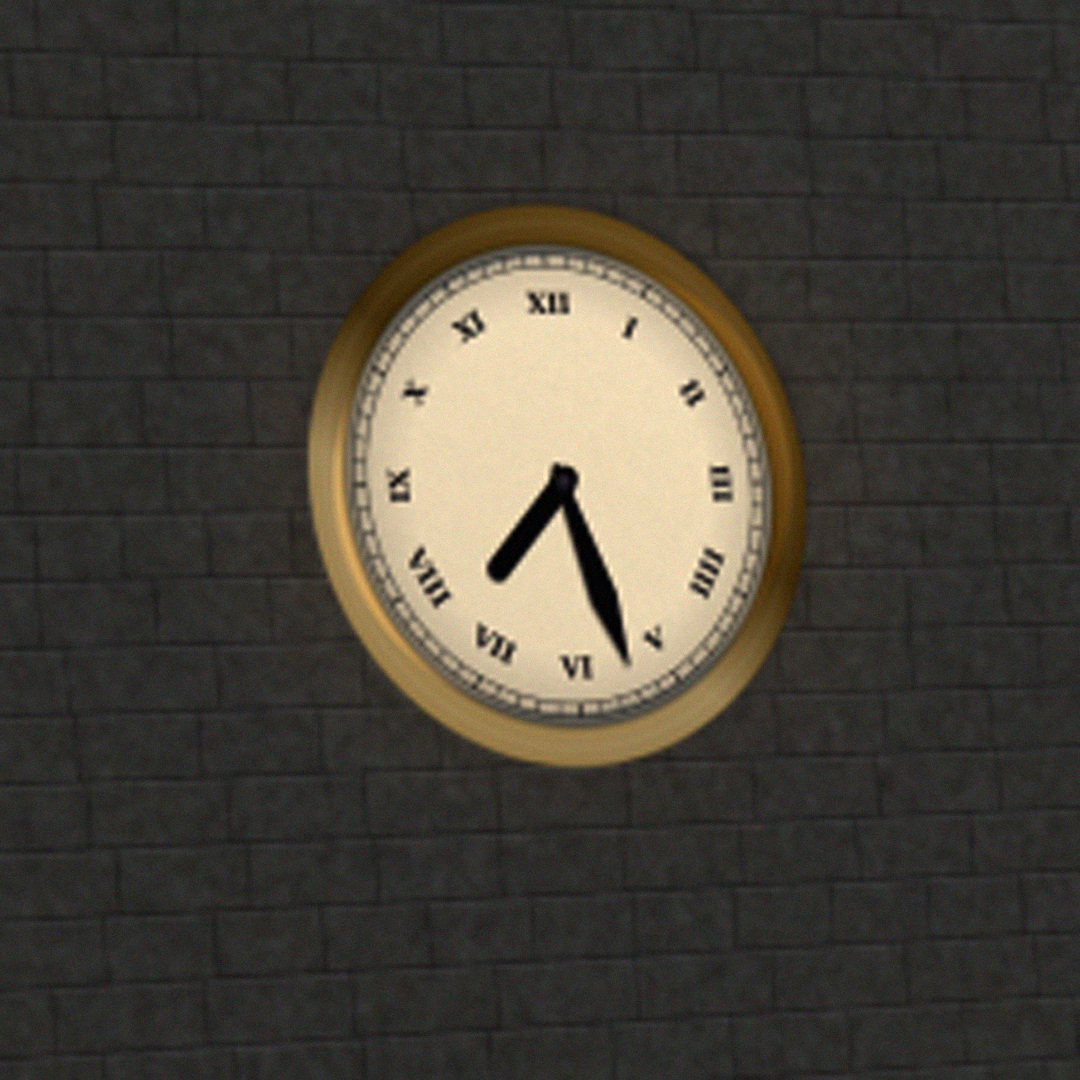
7:27
